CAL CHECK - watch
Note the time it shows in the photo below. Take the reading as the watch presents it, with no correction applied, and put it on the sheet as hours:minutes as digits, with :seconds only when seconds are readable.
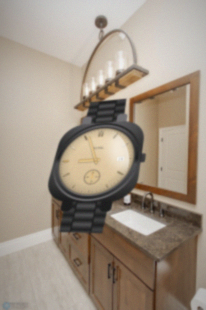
8:56
